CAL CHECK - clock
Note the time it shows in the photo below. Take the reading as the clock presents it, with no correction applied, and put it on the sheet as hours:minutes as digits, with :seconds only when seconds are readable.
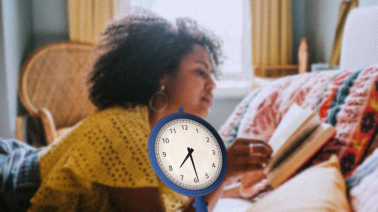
7:29
